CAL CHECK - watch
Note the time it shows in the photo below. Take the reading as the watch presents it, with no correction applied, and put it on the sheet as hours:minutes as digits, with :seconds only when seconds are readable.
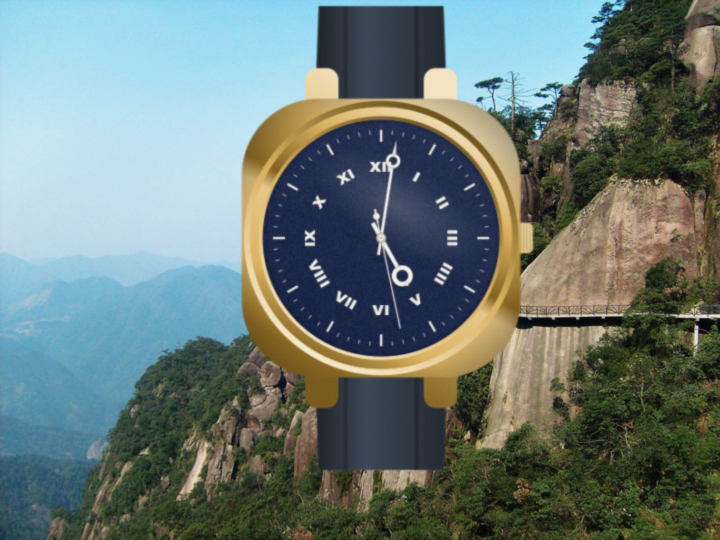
5:01:28
